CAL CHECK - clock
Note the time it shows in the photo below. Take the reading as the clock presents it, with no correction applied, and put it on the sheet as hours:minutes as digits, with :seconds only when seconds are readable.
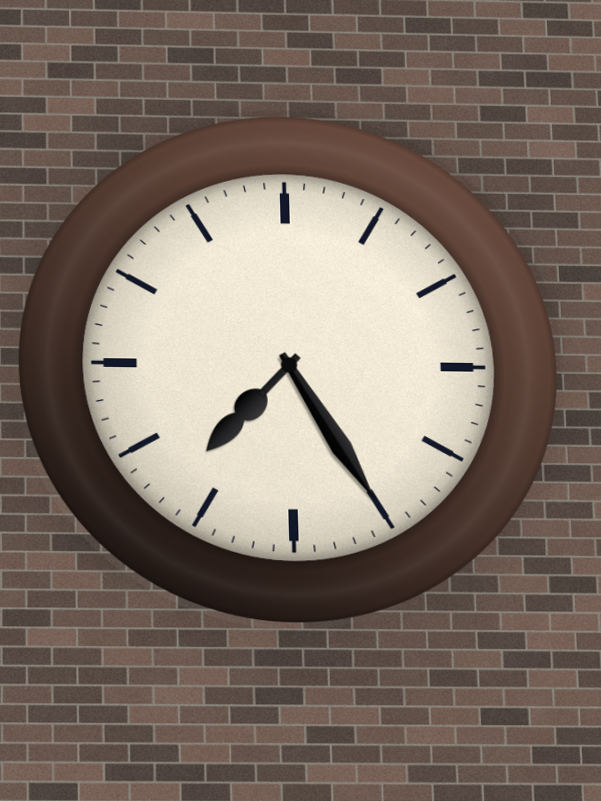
7:25
